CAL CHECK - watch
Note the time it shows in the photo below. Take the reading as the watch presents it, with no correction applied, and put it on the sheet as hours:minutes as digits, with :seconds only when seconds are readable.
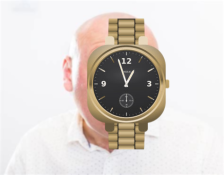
12:57
